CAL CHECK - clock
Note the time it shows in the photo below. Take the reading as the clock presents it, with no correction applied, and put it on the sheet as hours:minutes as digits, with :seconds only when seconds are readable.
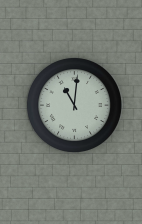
11:01
